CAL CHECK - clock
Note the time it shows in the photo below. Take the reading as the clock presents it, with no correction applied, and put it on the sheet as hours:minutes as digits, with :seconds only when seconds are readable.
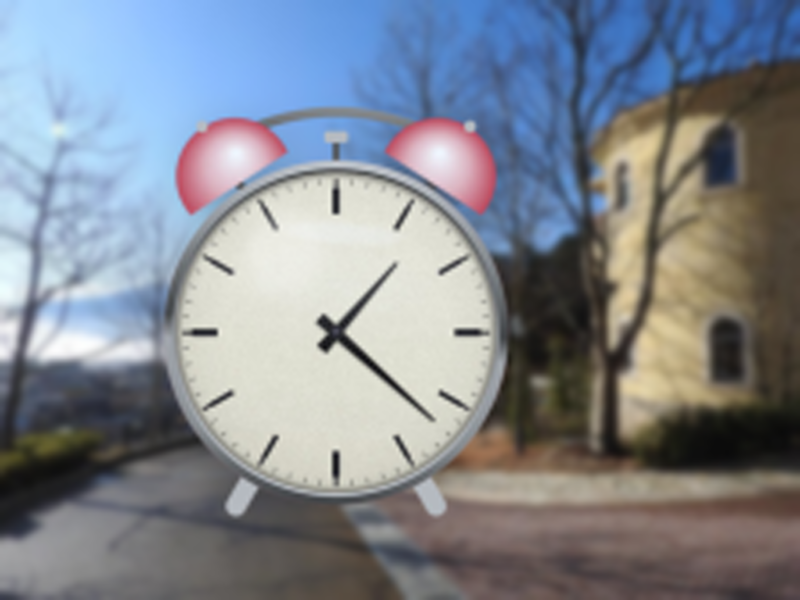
1:22
